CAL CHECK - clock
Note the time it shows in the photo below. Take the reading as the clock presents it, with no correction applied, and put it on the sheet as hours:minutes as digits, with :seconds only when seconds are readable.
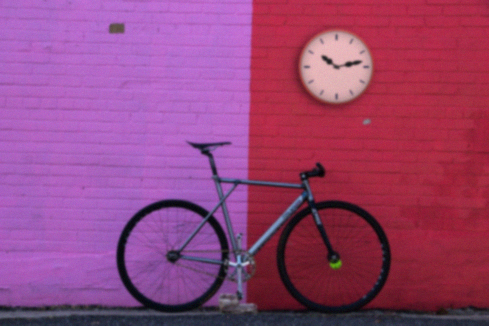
10:13
